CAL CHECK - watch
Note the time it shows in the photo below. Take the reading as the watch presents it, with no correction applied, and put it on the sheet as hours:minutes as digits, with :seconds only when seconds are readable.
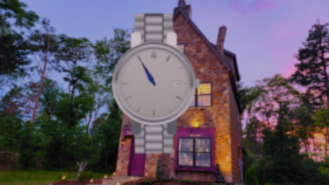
10:55
